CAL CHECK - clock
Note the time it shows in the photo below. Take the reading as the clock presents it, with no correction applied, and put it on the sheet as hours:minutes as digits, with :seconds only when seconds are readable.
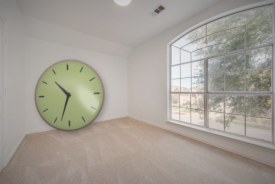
10:33
